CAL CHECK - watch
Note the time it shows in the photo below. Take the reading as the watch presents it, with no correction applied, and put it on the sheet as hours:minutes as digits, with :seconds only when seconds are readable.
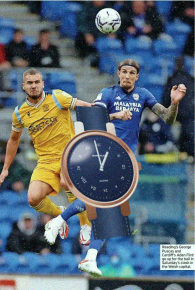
12:59
